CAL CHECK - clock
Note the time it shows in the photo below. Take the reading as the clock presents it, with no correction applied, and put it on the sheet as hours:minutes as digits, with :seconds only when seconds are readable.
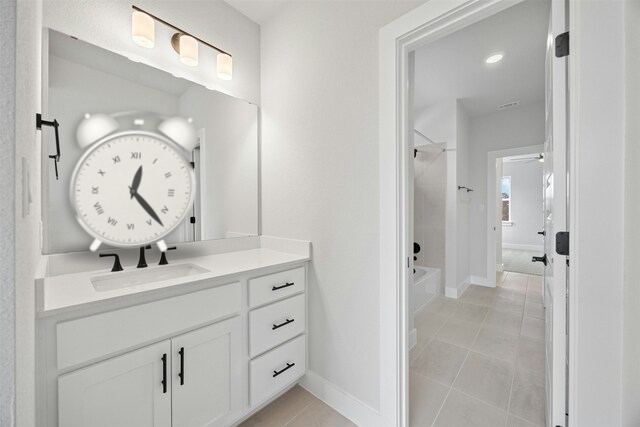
12:23
